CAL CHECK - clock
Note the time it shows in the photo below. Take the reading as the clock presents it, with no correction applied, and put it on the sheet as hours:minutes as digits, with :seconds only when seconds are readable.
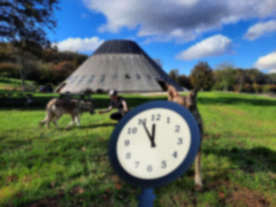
11:55
